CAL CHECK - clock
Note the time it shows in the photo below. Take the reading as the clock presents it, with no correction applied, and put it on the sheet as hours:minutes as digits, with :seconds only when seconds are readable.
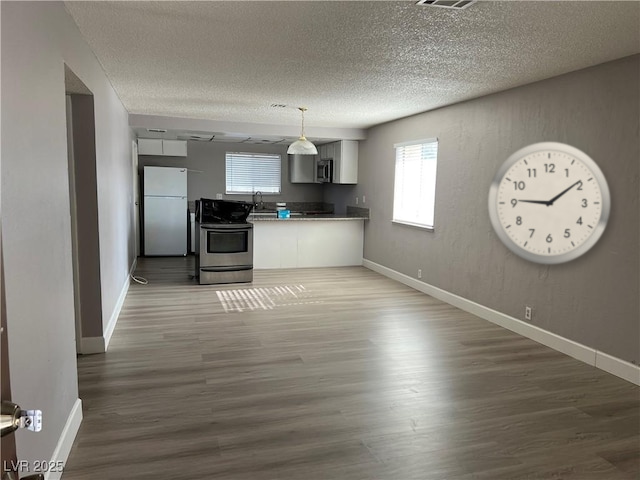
9:09
